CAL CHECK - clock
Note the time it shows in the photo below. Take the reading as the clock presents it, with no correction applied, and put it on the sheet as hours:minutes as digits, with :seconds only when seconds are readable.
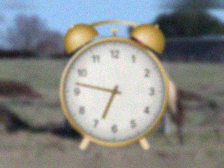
6:47
